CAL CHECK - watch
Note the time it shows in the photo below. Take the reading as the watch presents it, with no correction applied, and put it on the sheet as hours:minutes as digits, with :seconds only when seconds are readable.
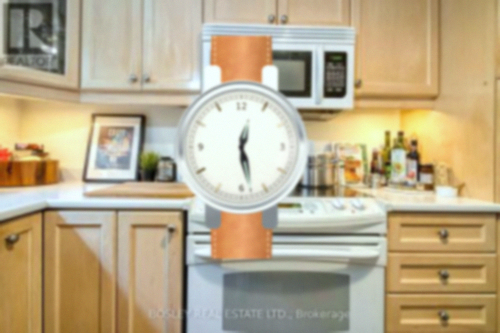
12:28
